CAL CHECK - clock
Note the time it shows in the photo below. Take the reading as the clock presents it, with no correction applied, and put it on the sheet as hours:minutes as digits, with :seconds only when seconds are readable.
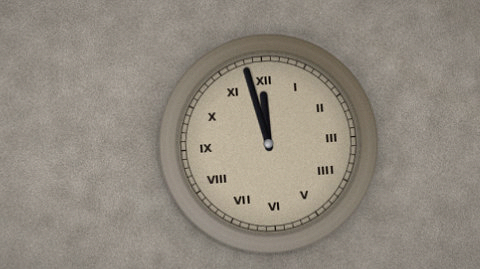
11:58
